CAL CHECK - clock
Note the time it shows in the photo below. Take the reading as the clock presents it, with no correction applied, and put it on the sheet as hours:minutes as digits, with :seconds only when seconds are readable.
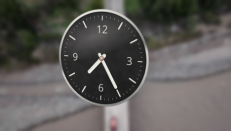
7:25
